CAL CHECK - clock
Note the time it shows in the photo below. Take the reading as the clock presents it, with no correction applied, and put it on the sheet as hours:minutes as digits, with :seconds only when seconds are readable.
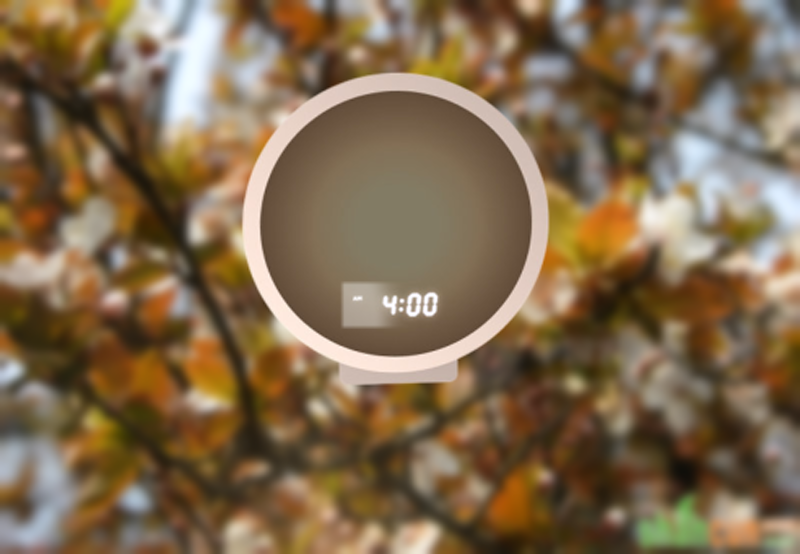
4:00
